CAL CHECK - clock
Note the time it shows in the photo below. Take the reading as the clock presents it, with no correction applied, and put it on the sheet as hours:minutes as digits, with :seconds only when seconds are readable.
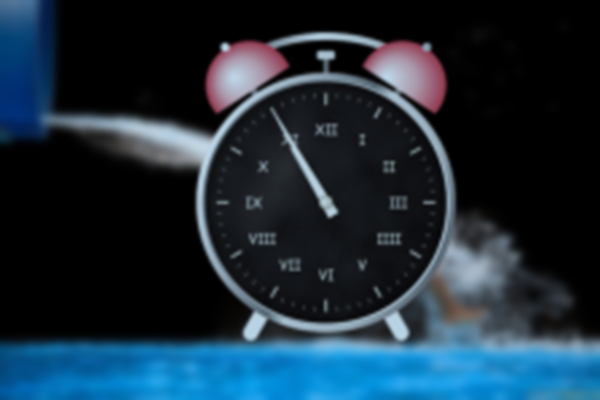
10:55
